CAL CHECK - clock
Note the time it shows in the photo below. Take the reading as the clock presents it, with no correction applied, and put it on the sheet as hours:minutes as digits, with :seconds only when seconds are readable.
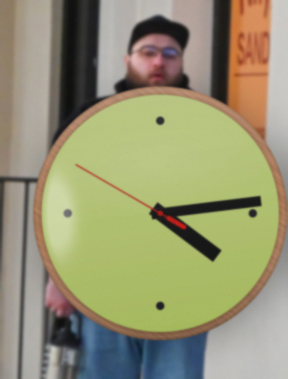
4:13:50
